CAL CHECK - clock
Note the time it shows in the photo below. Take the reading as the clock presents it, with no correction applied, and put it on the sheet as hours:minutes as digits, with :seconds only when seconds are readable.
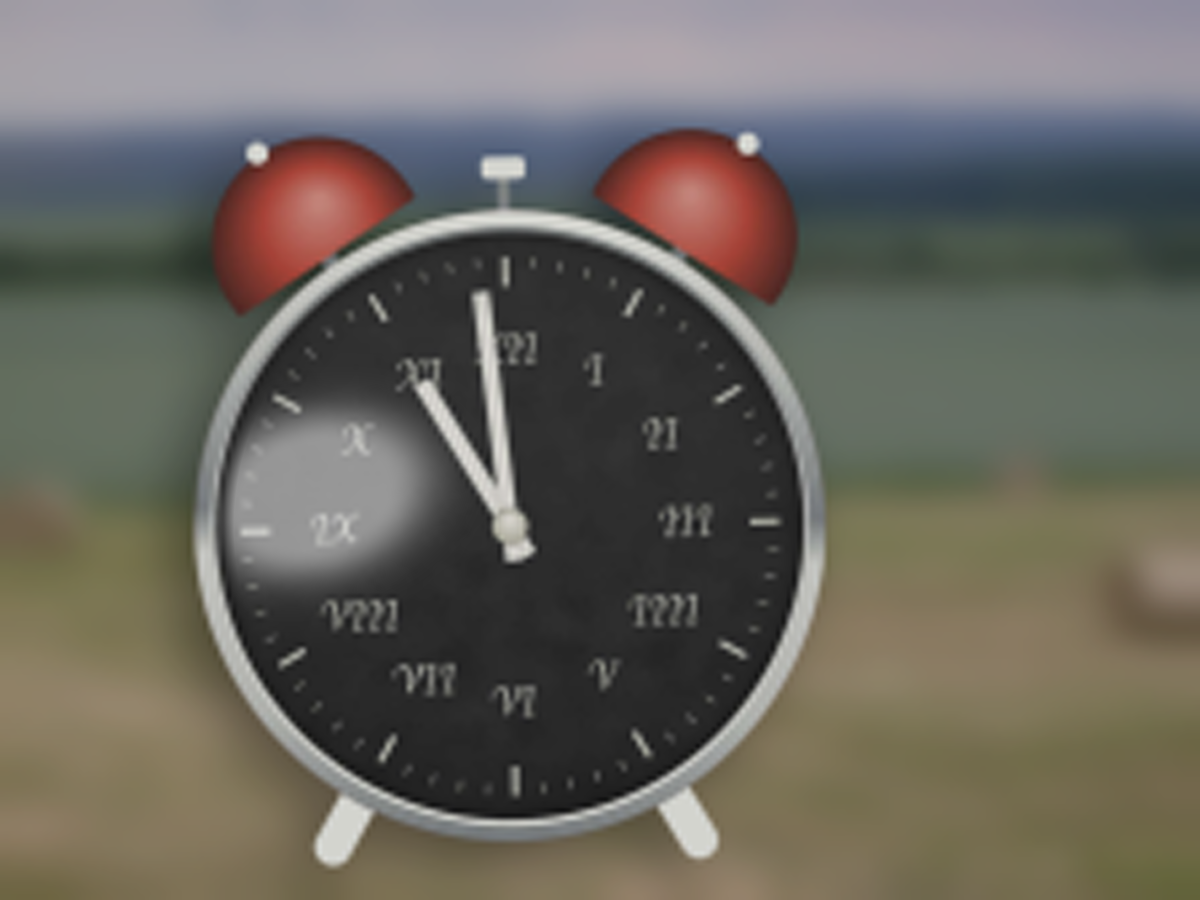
10:59
